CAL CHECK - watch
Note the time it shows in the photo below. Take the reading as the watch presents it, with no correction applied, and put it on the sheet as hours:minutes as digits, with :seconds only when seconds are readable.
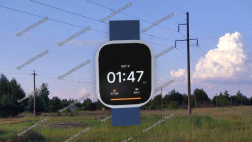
1:47
